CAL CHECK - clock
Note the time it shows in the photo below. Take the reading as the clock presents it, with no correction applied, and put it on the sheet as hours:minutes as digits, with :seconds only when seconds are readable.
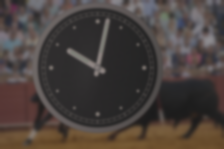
10:02
